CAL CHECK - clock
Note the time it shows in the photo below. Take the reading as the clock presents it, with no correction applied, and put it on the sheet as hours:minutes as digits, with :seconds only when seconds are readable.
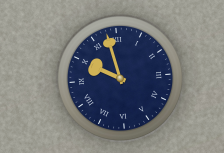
9:58
